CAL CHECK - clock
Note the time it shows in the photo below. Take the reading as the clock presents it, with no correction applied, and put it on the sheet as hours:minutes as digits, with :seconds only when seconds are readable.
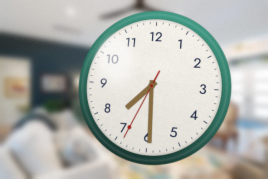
7:29:34
